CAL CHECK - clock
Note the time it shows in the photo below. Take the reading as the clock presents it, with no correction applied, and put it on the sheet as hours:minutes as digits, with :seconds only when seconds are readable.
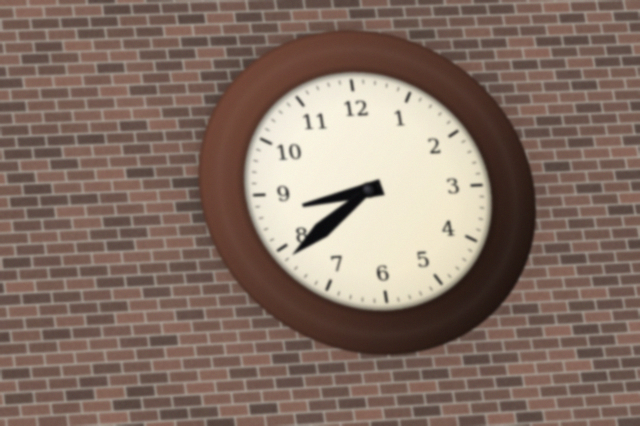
8:39
